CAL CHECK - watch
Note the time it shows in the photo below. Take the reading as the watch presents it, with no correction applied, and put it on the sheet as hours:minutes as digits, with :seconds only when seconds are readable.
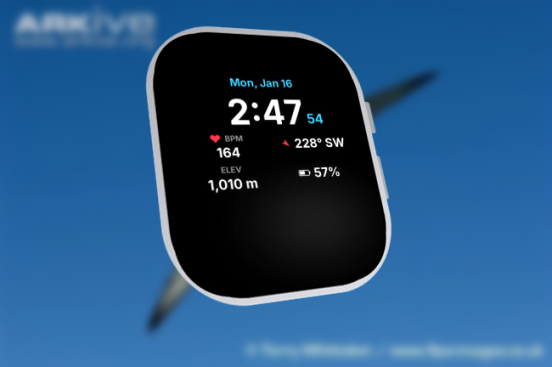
2:47:54
